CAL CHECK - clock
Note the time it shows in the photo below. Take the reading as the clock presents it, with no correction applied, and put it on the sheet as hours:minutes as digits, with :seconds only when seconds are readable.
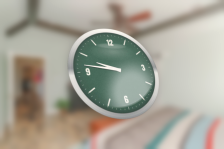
9:47
